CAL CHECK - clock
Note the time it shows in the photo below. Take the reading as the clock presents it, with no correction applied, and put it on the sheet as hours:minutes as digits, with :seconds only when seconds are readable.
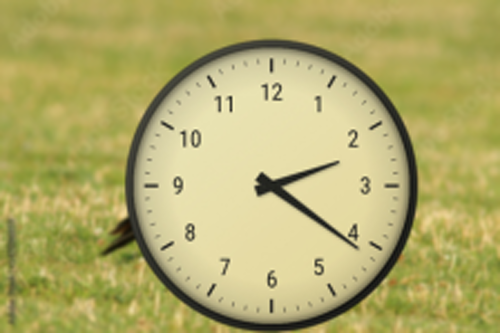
2:21
